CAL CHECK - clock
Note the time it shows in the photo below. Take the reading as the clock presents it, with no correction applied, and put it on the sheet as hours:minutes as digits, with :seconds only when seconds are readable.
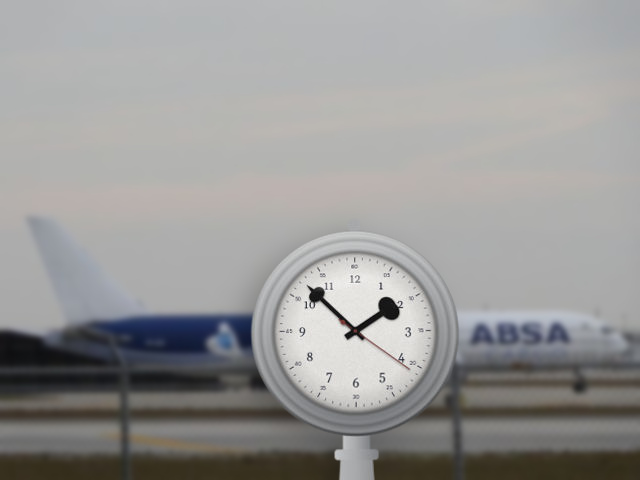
1:52:21
